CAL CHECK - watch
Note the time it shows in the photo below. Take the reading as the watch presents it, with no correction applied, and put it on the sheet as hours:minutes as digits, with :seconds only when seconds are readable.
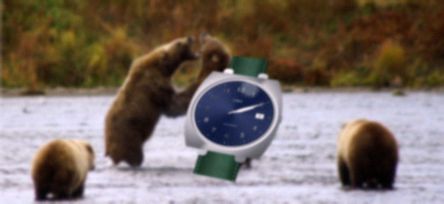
2:10
